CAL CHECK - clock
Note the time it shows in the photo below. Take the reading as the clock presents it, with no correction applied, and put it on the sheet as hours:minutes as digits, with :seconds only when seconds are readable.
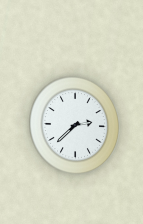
2:38
